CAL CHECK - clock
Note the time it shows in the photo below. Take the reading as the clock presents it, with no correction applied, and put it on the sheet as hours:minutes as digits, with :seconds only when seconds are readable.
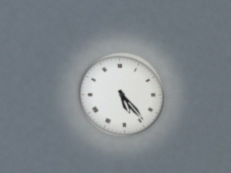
5:24
